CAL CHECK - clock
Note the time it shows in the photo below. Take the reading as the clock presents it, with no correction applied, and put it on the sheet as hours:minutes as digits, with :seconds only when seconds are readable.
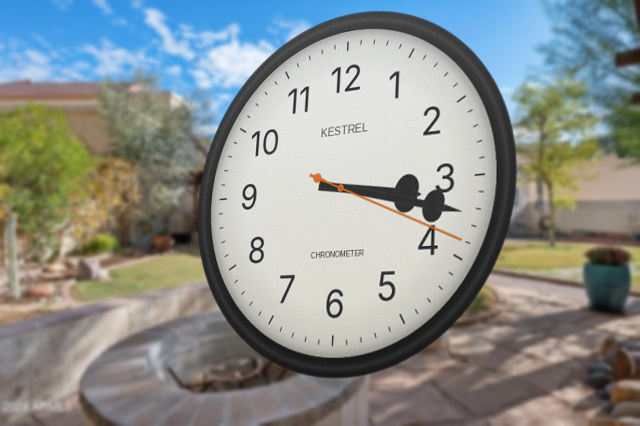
3:17:19
